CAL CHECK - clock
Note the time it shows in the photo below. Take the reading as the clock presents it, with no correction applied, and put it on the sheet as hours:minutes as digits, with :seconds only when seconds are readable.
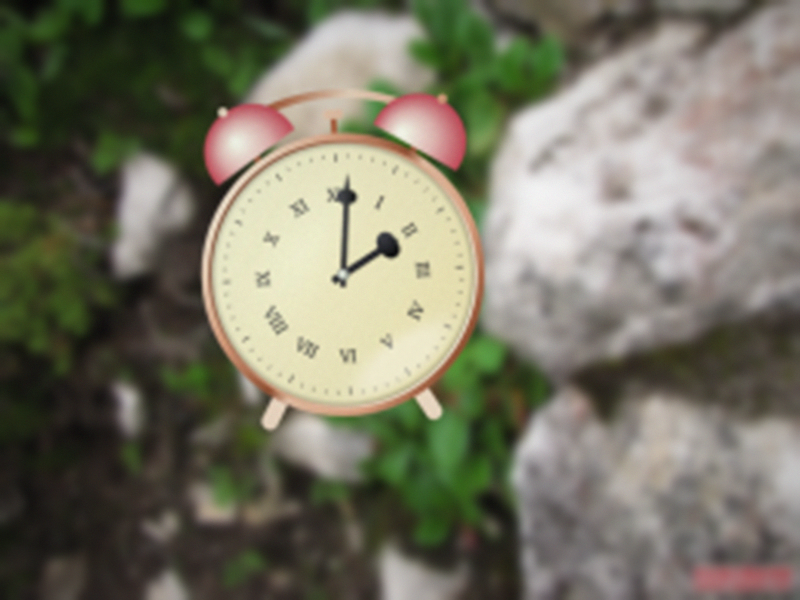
2:01
